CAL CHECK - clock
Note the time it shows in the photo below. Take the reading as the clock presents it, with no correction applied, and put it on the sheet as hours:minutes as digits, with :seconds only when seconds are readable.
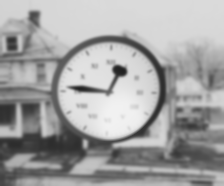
12:46
